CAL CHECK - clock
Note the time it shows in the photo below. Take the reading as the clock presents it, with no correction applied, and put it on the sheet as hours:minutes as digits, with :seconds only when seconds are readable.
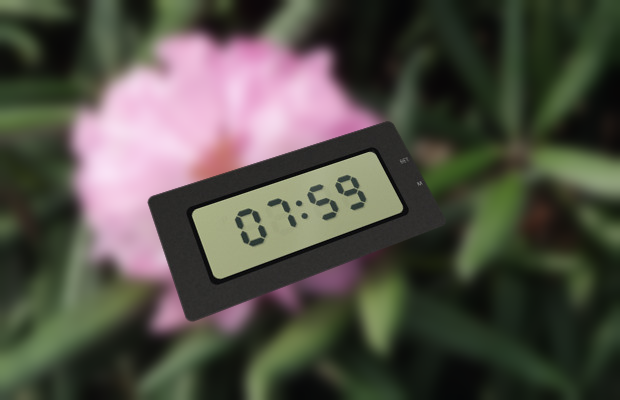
7:59
